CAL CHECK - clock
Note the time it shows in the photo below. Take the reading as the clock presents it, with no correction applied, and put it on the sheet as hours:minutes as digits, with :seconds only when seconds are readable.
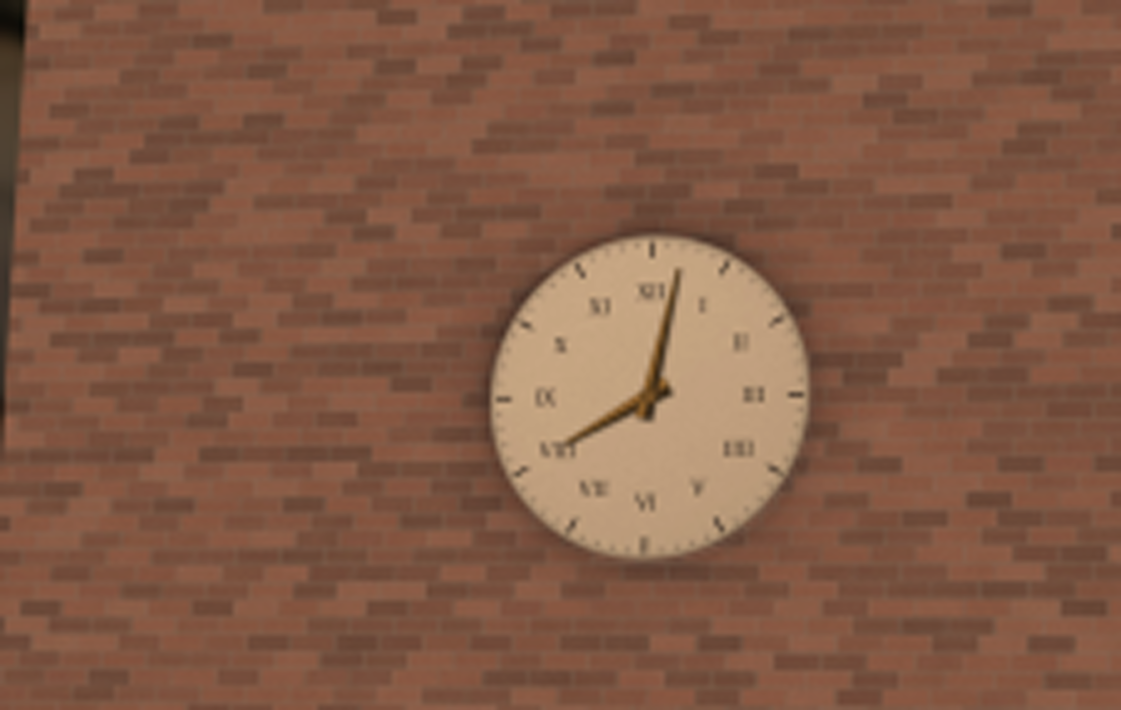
8:02
